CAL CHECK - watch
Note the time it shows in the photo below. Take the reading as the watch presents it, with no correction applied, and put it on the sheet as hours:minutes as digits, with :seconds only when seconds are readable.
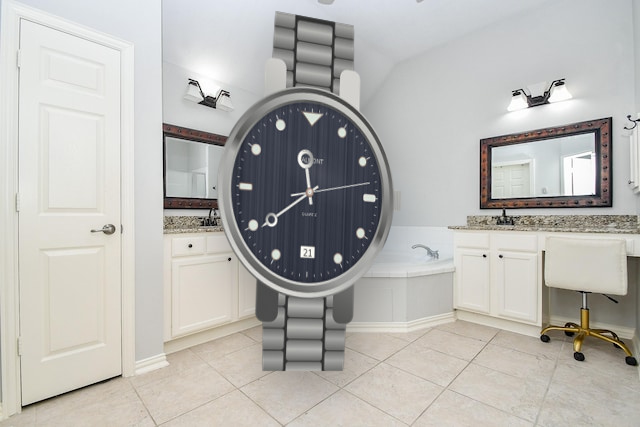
11:39:13
